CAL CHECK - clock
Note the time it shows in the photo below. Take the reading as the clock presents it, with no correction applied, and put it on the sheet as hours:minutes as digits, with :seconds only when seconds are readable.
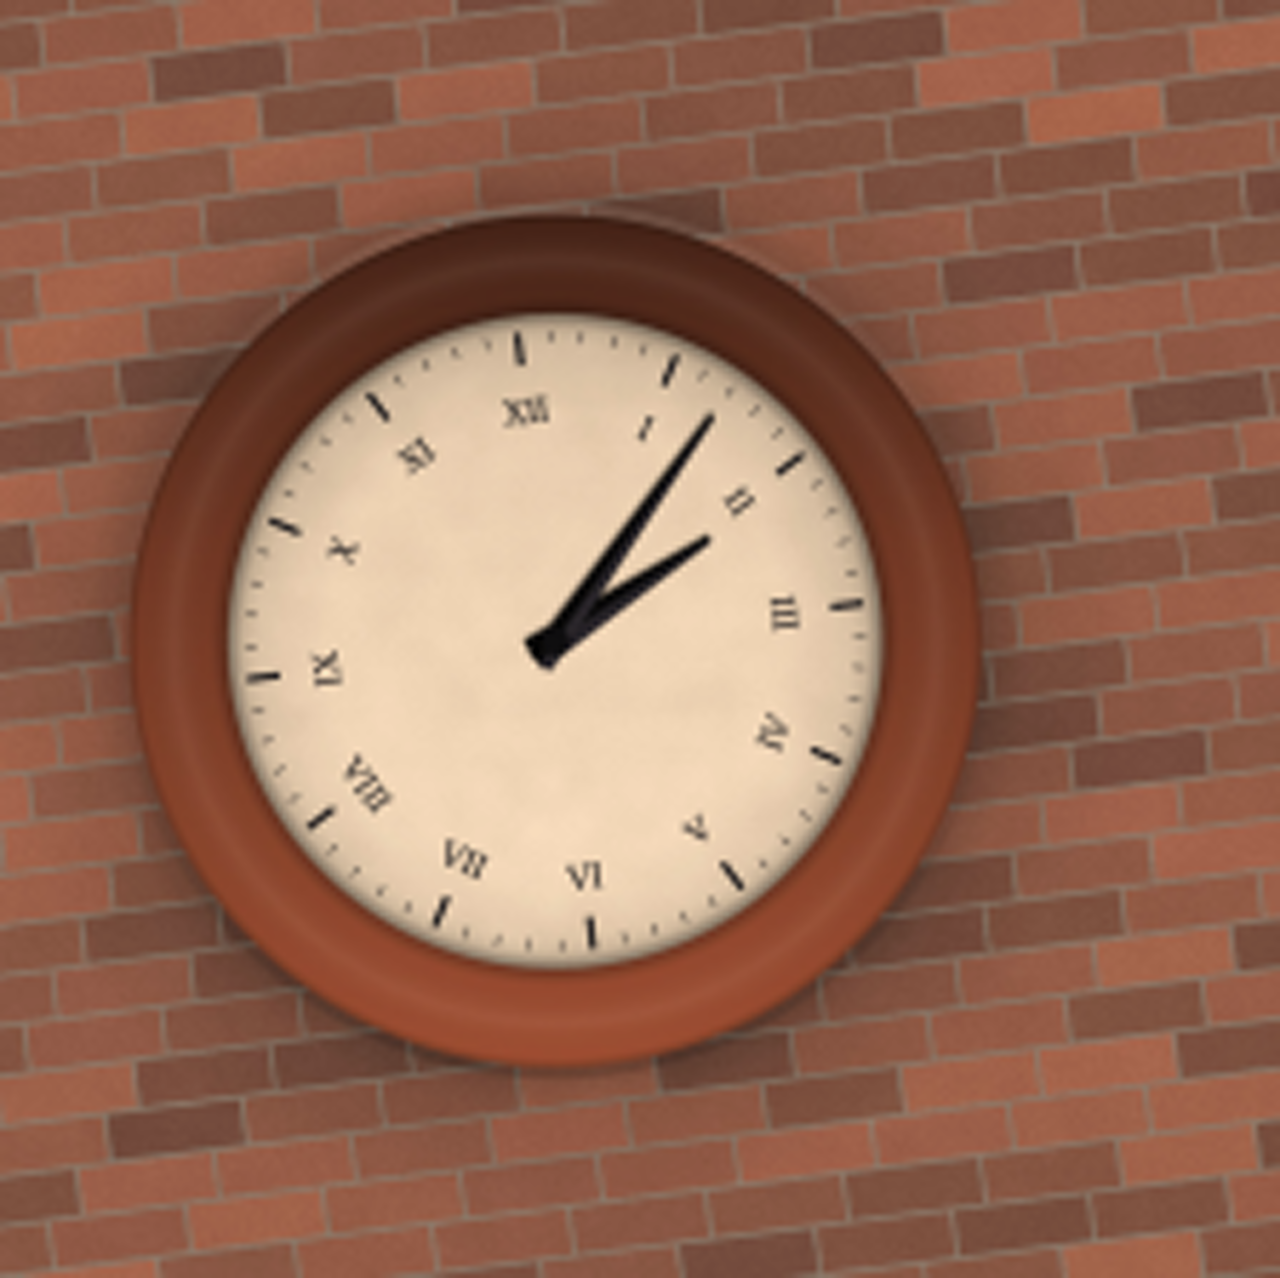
2:07
